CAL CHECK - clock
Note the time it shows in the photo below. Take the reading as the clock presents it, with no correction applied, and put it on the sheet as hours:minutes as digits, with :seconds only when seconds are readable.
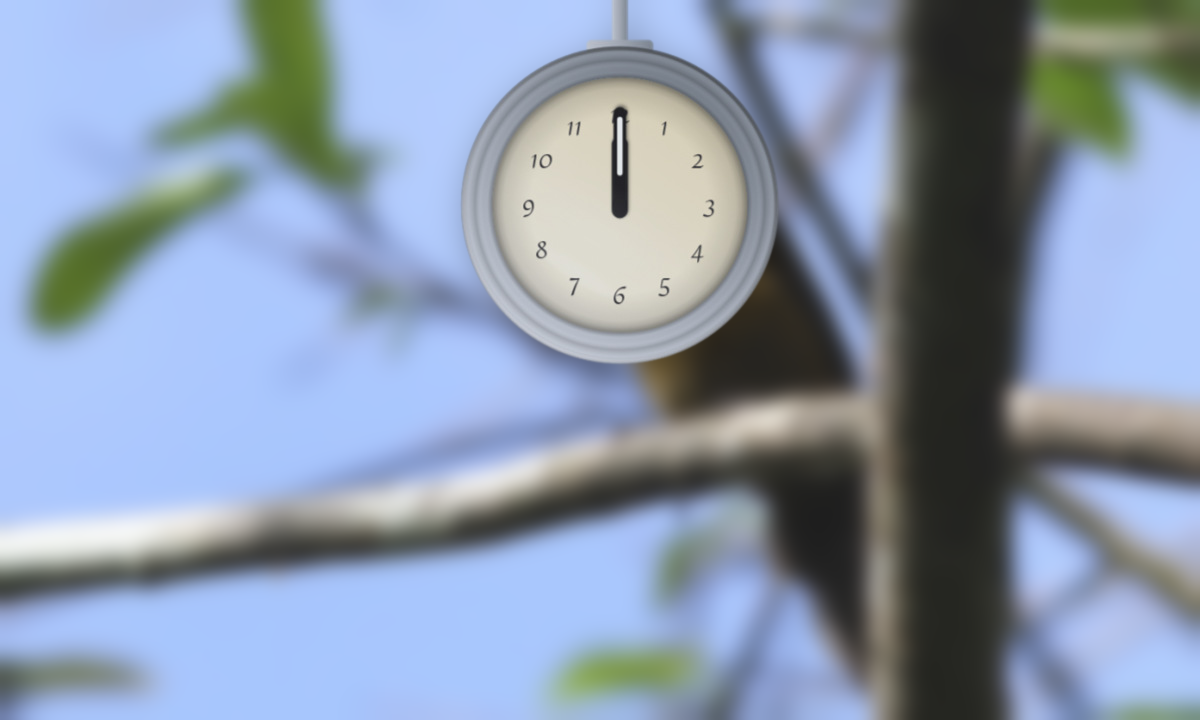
12:00
